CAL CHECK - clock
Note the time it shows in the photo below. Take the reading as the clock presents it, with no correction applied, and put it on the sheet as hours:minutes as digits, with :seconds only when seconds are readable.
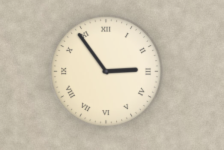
2:54
